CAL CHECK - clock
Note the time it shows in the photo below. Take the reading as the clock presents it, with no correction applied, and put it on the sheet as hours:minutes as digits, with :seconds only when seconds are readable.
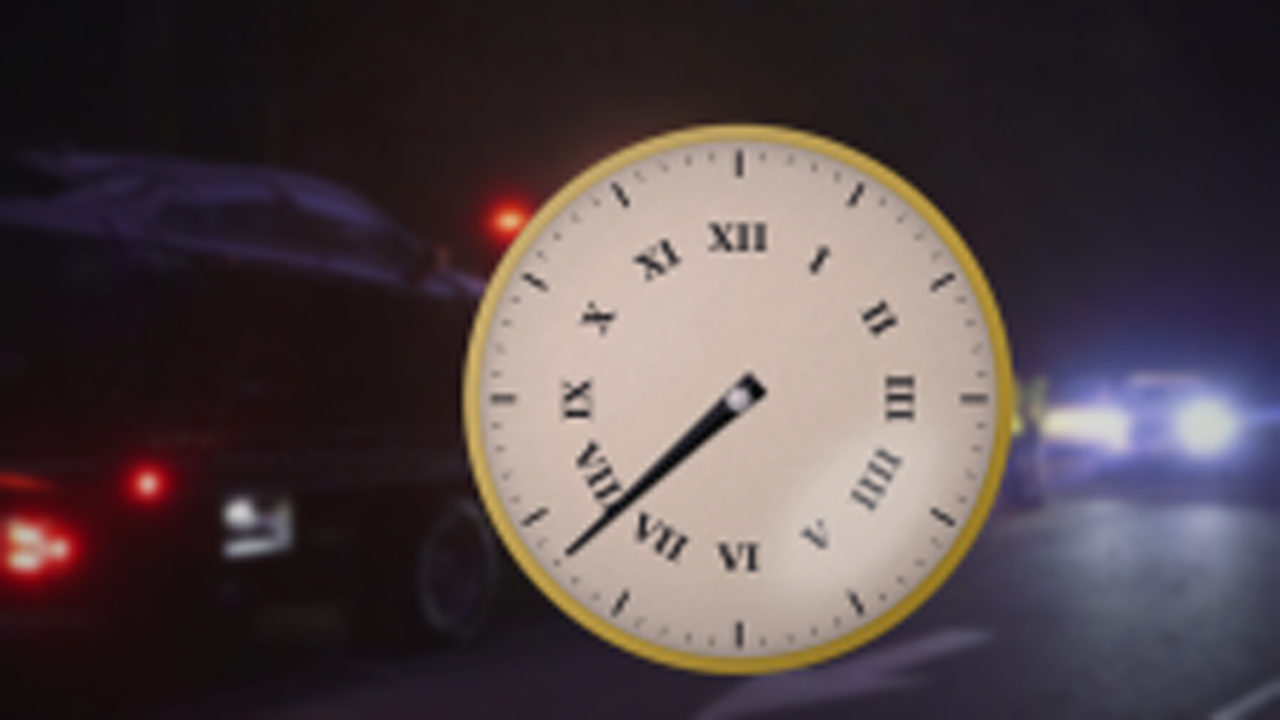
7:38
